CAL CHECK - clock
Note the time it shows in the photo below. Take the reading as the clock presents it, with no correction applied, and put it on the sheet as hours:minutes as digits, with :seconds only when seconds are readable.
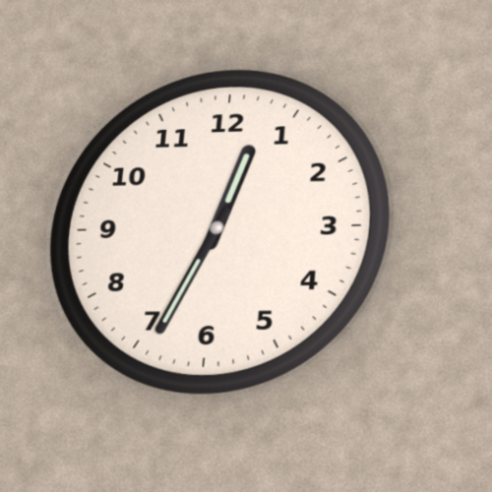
12:34
